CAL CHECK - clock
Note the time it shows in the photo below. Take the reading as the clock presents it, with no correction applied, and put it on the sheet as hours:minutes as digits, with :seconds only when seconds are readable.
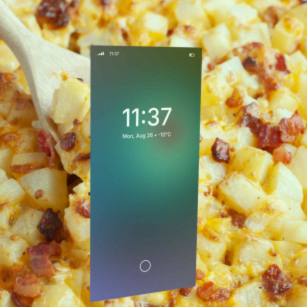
11:37
